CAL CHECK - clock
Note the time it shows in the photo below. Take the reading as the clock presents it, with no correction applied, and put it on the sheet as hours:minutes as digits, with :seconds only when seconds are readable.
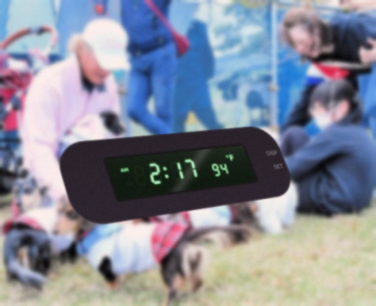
2:17
